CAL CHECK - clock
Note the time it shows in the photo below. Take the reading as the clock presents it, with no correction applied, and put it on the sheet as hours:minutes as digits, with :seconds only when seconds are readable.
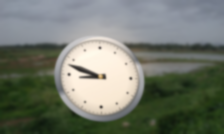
8:48
